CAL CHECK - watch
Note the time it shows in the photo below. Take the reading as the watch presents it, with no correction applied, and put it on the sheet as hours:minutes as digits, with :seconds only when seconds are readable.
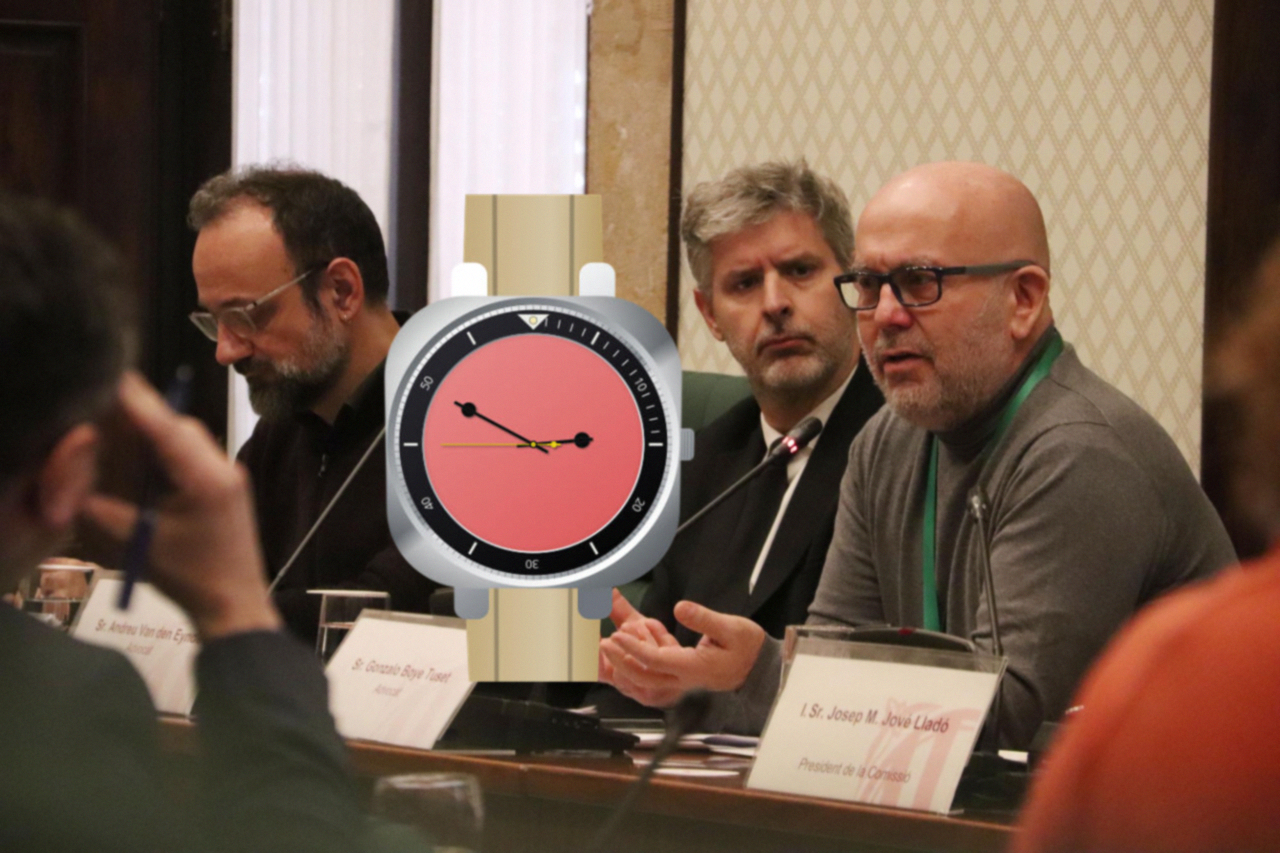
2:49:45
